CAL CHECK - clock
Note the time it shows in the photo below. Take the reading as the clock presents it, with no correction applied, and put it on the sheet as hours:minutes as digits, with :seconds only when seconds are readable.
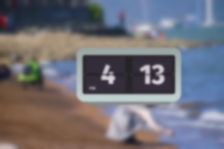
4:13
